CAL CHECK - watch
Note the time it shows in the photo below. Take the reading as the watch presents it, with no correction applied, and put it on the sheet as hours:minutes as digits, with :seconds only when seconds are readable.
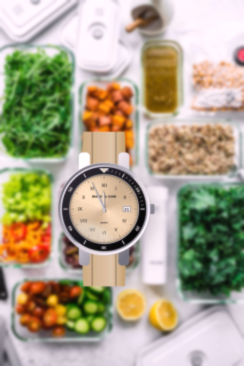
11:56
